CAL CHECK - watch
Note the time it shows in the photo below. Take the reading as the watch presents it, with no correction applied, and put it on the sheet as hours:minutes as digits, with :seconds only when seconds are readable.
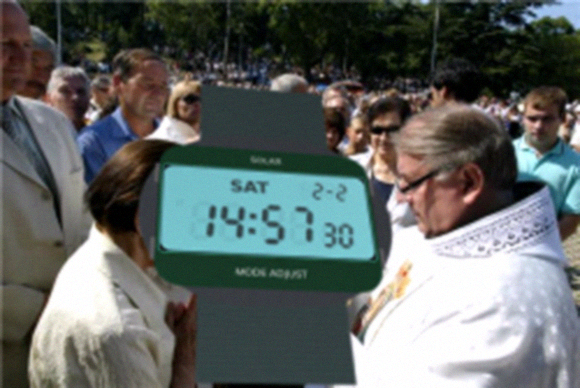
14:57:30
